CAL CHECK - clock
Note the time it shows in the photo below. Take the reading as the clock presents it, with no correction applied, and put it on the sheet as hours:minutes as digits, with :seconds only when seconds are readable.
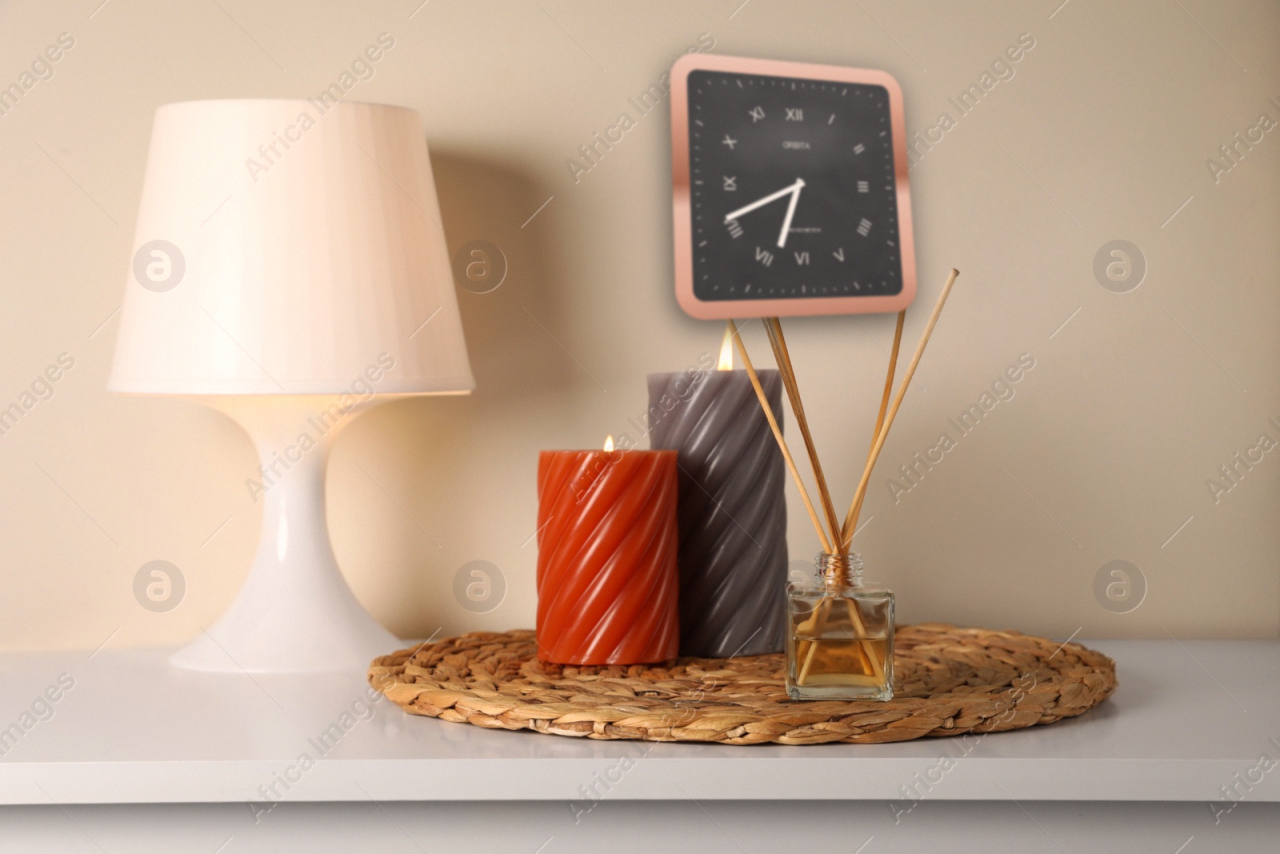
6:41
